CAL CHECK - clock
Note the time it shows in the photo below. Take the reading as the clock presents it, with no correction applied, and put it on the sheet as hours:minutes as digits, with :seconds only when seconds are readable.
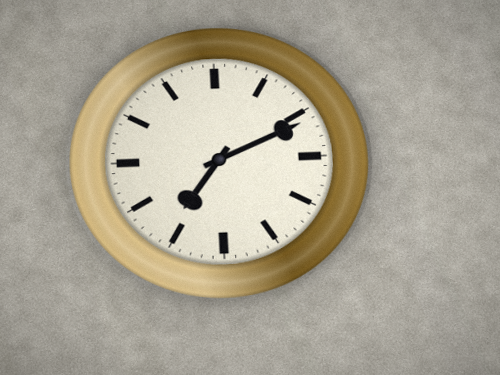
7:11
